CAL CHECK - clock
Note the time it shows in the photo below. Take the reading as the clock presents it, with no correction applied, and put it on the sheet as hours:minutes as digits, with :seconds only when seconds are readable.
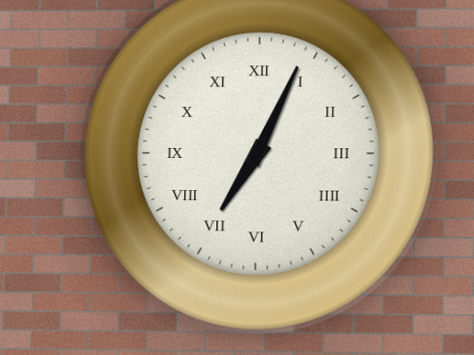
7:04
